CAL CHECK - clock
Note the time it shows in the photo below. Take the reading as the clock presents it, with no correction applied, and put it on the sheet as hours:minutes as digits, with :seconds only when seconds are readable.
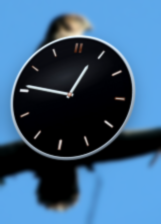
12:46
